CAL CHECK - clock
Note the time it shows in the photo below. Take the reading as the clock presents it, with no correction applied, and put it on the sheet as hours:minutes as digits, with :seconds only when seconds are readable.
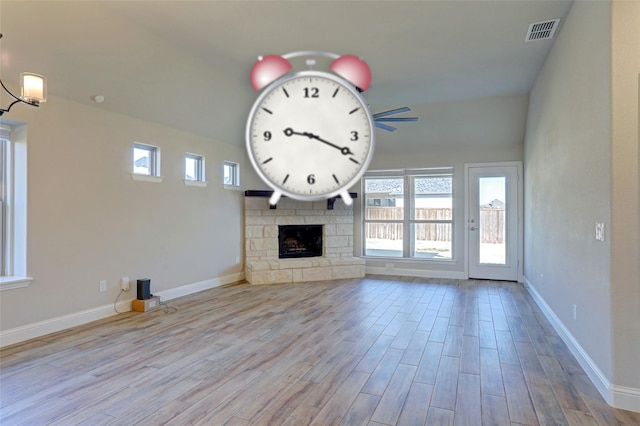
9:19
